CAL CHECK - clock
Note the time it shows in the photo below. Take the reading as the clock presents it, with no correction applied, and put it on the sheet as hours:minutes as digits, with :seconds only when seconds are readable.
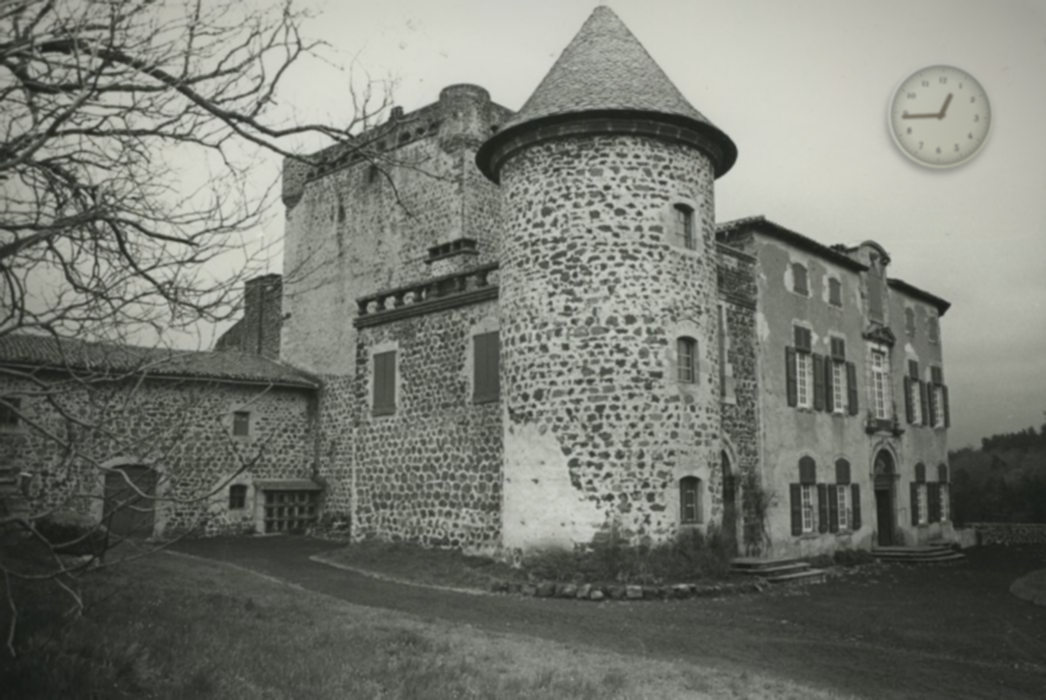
12:44
